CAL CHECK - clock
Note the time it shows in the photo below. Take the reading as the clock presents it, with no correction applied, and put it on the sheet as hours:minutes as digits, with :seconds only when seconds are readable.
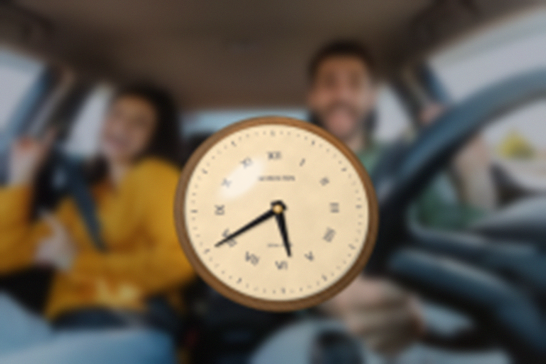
5:40
